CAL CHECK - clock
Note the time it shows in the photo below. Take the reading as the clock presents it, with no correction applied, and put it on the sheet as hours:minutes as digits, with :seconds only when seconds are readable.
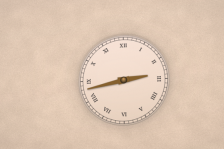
2:43
